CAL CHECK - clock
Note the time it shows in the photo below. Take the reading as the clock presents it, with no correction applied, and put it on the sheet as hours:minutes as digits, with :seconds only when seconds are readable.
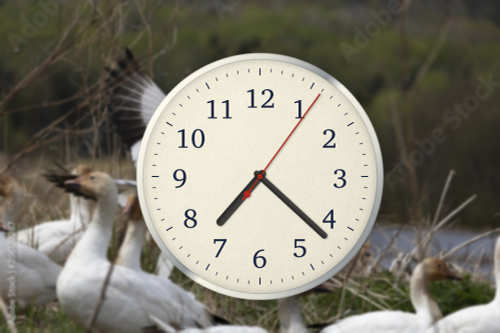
7:22:06
